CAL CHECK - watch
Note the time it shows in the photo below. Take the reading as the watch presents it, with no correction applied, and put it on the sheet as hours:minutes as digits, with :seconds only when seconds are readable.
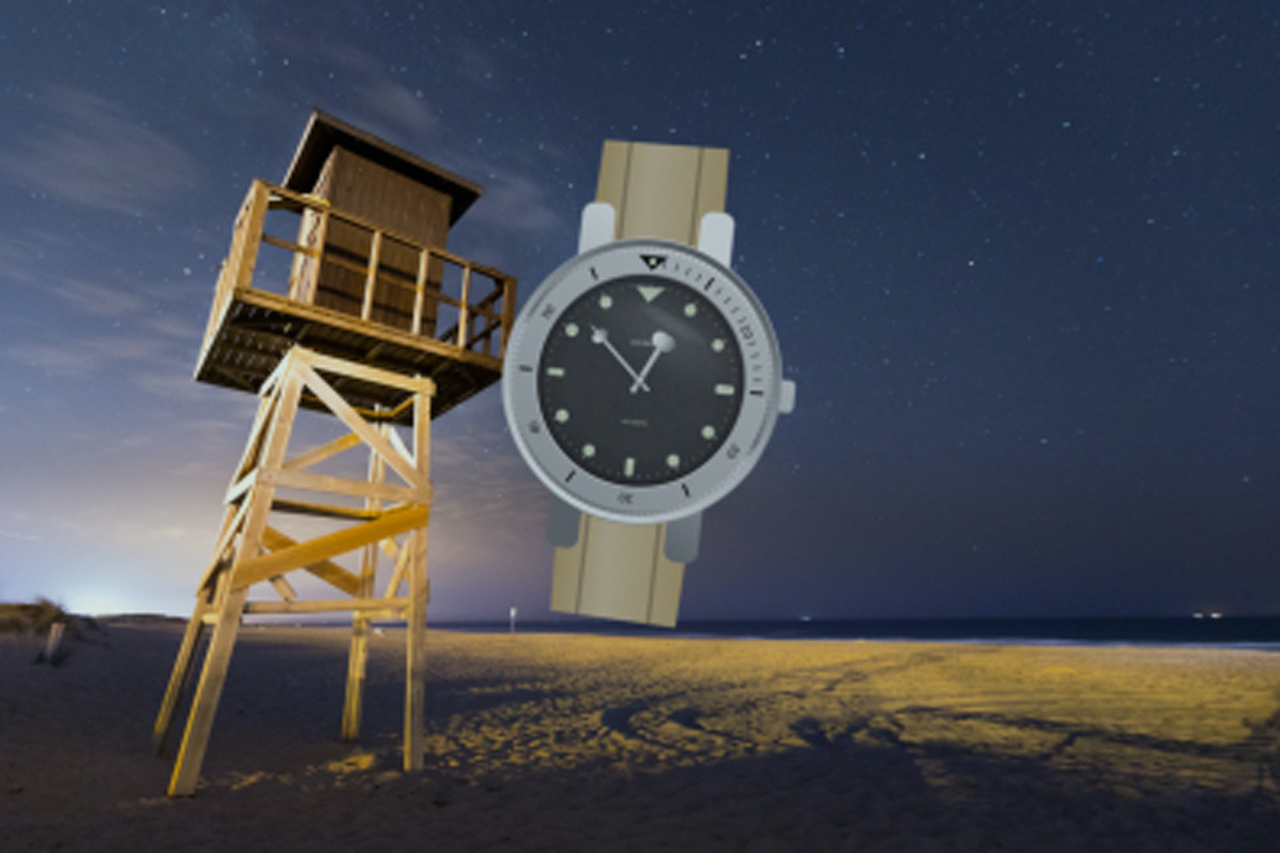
12:52
